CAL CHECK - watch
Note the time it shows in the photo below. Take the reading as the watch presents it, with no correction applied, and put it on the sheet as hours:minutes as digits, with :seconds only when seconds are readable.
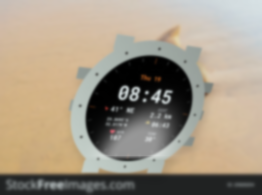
8:45
